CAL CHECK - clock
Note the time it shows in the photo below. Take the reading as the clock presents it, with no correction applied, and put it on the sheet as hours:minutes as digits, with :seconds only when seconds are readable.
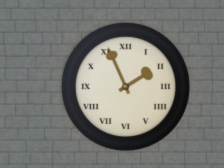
1:56
